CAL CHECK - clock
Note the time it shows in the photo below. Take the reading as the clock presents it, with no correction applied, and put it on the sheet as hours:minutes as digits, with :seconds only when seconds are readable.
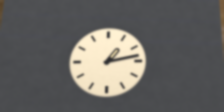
1:13
